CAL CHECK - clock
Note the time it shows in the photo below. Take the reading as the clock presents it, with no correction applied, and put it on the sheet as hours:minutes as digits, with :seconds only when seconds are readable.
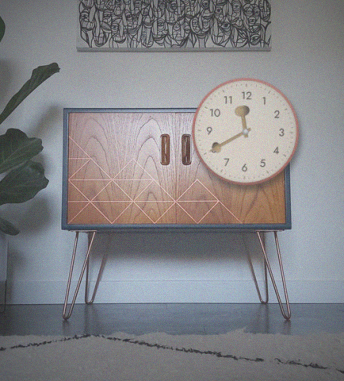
11:40
